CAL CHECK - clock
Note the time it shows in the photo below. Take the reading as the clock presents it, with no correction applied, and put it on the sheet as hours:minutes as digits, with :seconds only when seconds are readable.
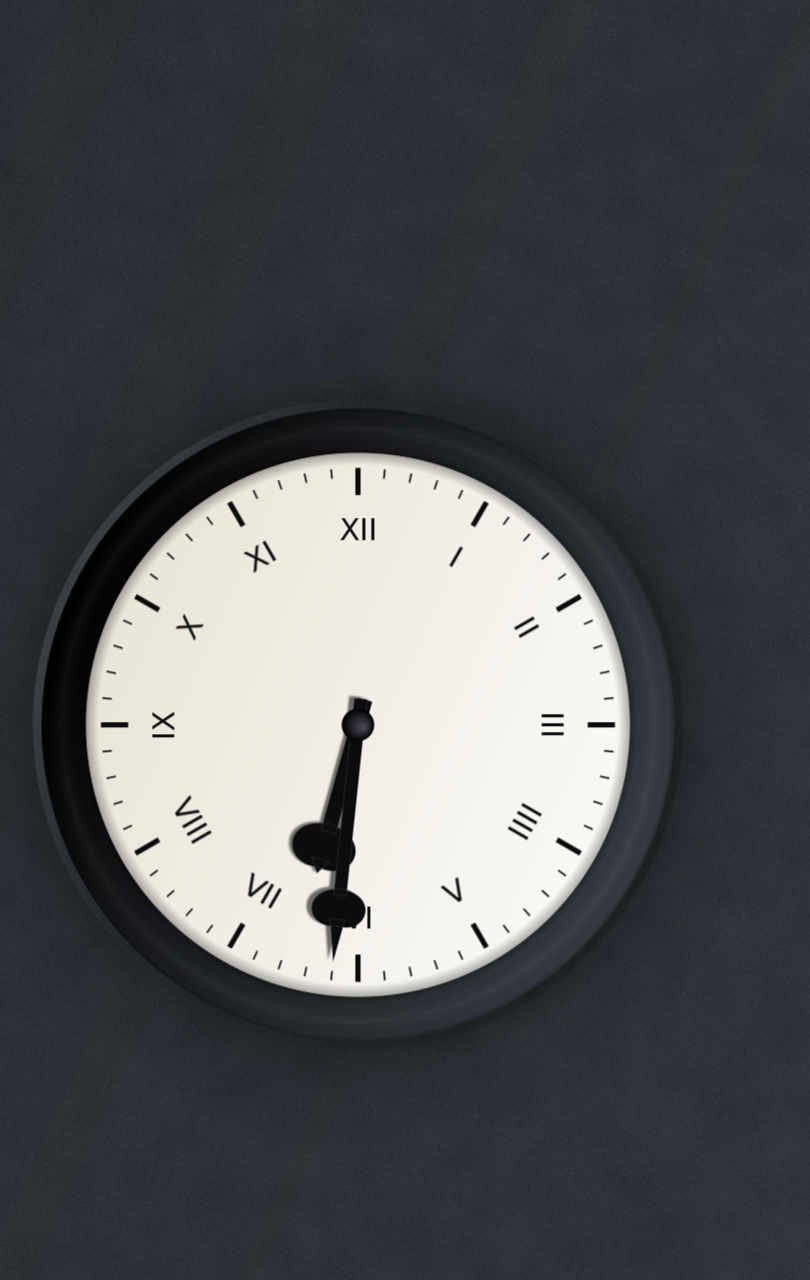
6:31
